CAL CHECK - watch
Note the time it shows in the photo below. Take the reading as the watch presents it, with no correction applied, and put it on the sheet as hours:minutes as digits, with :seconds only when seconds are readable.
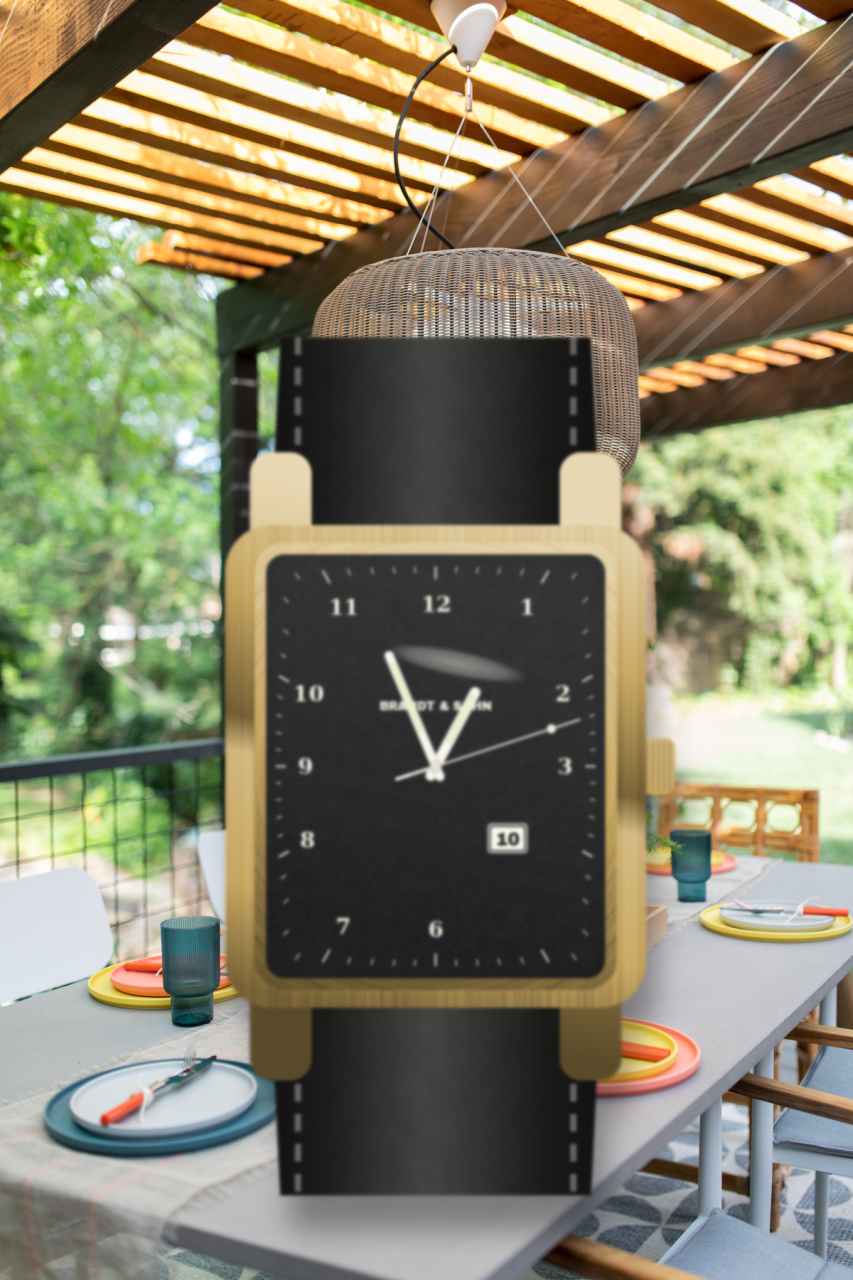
12:56:12
